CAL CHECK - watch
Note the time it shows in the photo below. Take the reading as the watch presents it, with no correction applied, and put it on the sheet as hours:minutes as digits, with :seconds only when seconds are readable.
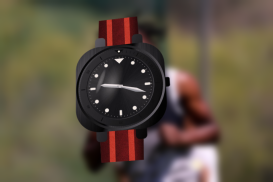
9:18
